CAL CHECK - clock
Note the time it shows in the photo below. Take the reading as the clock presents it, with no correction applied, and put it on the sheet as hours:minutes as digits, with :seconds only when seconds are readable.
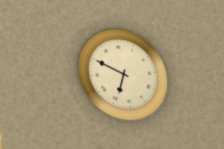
6:50
